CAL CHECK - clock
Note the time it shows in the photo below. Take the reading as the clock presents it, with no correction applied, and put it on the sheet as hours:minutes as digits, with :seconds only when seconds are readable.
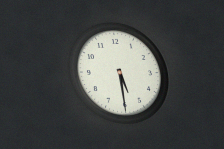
5:30
